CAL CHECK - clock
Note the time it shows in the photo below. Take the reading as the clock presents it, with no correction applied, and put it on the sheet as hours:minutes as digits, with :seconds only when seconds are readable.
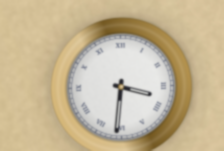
3:31
